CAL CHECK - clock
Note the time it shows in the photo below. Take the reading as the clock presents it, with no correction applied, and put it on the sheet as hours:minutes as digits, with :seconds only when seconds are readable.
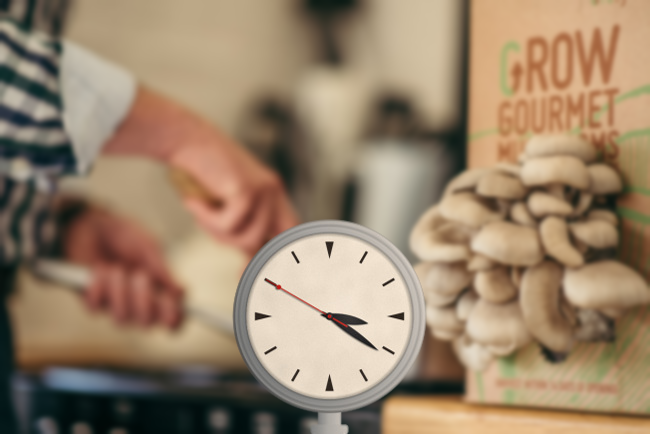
3:20:50
